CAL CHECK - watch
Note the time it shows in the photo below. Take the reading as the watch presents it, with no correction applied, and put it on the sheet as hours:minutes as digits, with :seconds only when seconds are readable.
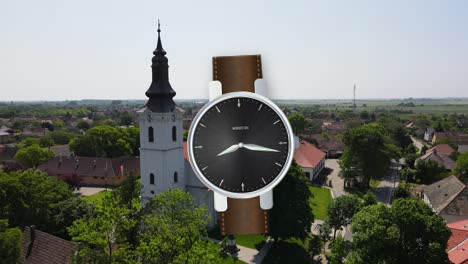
8:17
